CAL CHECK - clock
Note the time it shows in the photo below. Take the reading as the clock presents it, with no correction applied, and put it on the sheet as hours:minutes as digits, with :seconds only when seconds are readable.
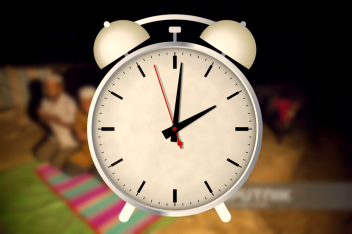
2:00:57
